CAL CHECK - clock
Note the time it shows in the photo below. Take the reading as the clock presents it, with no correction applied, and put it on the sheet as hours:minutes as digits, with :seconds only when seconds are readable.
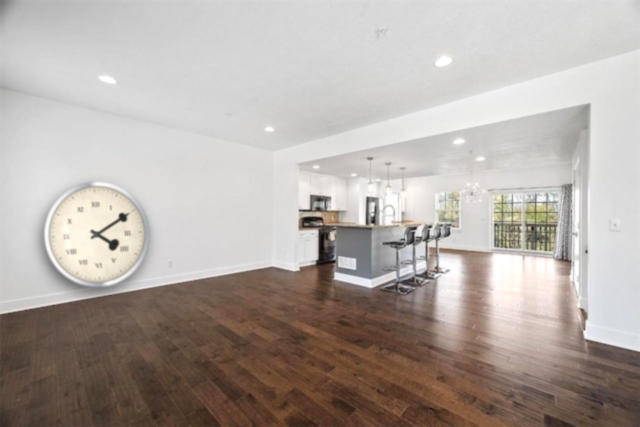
4:10
